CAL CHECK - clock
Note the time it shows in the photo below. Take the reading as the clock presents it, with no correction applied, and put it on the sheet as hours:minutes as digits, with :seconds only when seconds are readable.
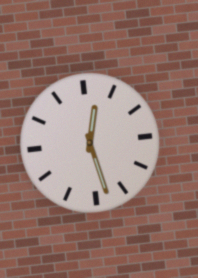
12:28
